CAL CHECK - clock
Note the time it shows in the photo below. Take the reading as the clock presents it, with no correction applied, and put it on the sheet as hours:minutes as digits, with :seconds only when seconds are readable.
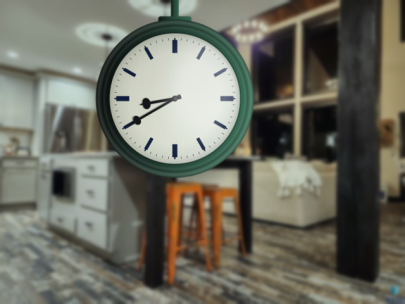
8:40
